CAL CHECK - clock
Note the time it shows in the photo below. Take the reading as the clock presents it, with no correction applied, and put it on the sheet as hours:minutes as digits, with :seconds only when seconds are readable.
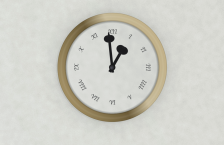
12:59
